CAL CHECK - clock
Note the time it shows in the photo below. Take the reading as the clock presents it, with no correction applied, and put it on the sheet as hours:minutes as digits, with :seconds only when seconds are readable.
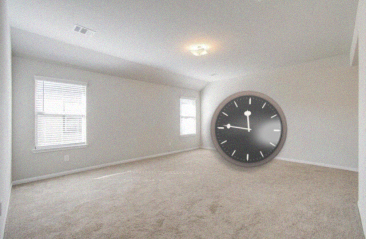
11:46
